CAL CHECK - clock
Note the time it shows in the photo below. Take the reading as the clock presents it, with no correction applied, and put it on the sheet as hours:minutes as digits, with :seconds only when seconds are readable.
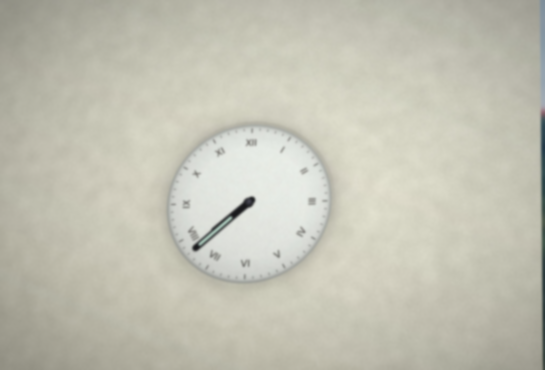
7:38
